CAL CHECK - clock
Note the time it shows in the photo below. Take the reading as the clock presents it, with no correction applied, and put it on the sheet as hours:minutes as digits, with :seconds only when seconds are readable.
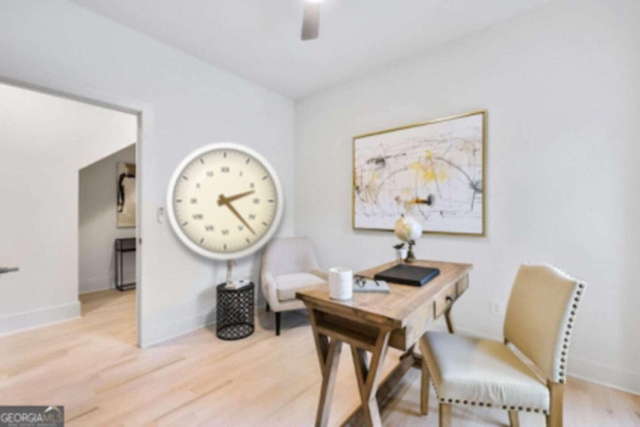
2:23
